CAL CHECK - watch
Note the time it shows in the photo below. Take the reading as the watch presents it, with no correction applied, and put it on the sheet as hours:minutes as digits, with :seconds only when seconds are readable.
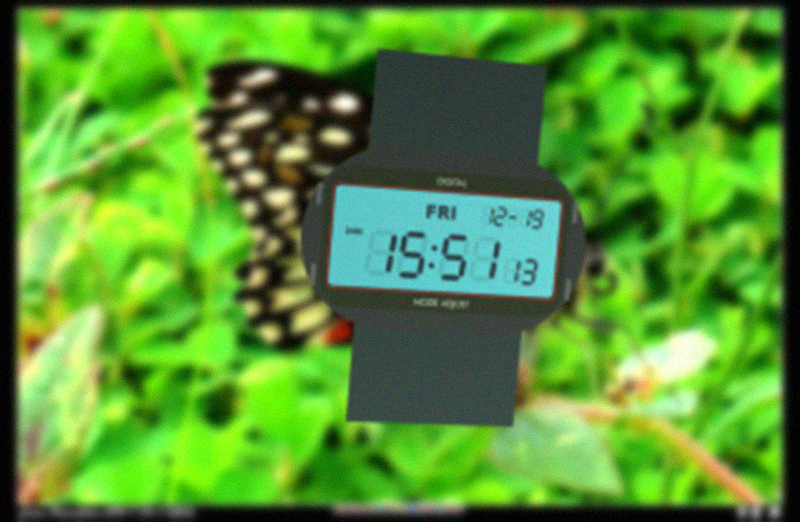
15:51:13
